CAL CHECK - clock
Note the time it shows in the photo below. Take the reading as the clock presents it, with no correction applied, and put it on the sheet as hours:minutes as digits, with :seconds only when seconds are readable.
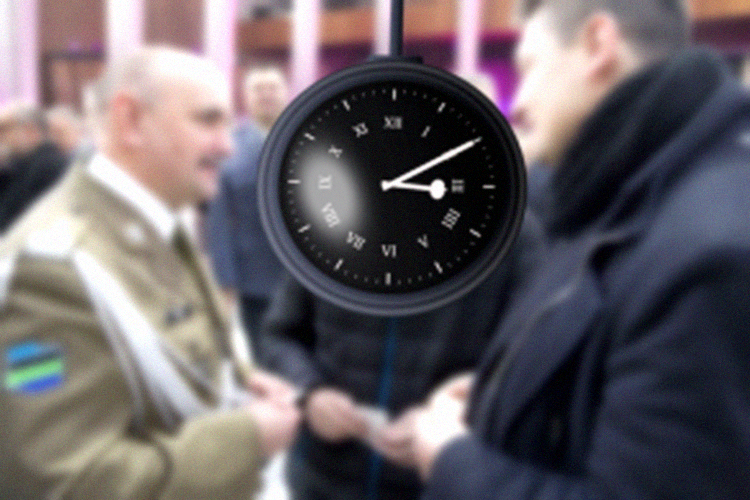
3:10
